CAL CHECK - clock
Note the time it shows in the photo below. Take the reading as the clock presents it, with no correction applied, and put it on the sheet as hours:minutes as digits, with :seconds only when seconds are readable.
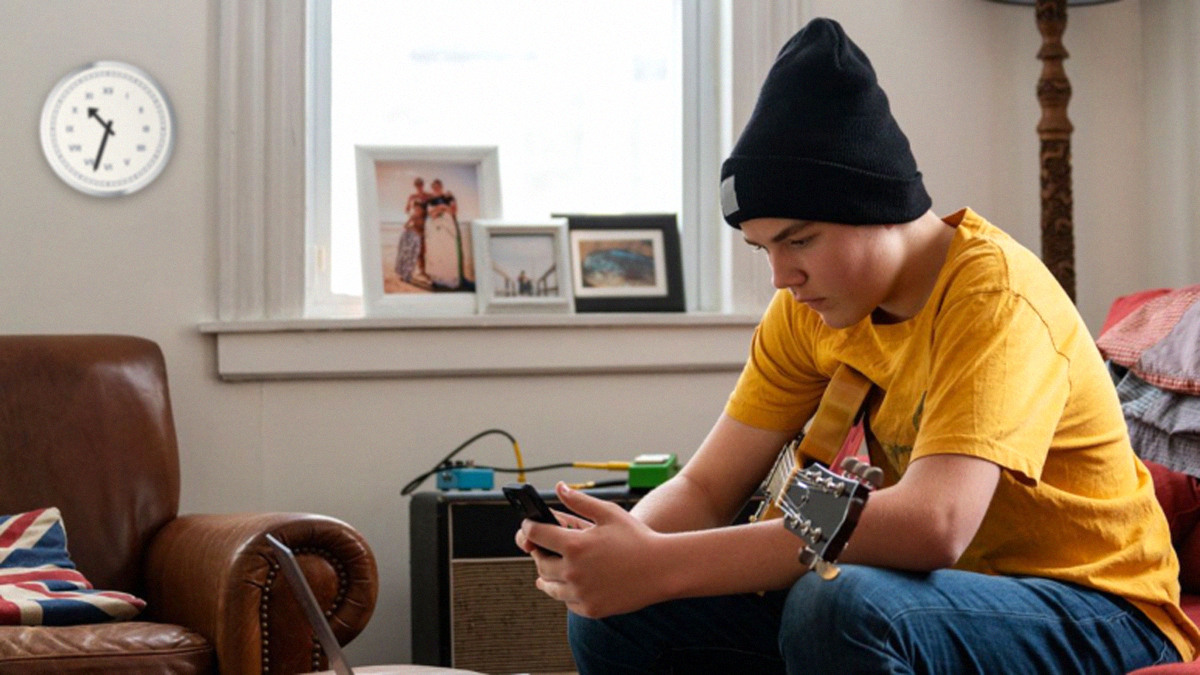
10:33
